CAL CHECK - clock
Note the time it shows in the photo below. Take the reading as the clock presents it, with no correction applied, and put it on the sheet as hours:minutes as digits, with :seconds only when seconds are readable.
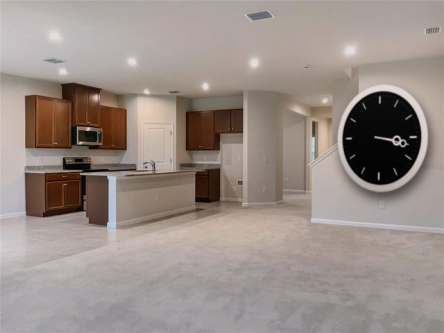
3:17
